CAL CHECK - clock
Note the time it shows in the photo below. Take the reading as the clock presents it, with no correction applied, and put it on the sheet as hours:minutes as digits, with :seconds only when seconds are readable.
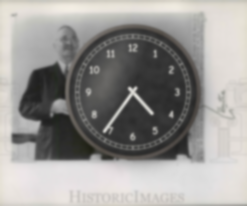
4:36
